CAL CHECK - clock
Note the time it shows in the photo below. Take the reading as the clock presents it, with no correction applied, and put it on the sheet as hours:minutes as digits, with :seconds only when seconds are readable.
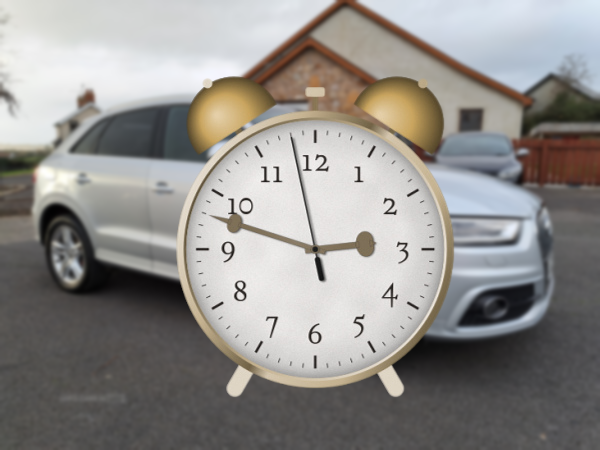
2:47:58
